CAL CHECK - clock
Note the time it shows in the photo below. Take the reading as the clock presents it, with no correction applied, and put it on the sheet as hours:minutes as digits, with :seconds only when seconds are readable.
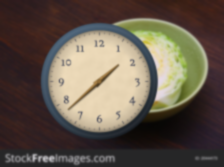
1:38
